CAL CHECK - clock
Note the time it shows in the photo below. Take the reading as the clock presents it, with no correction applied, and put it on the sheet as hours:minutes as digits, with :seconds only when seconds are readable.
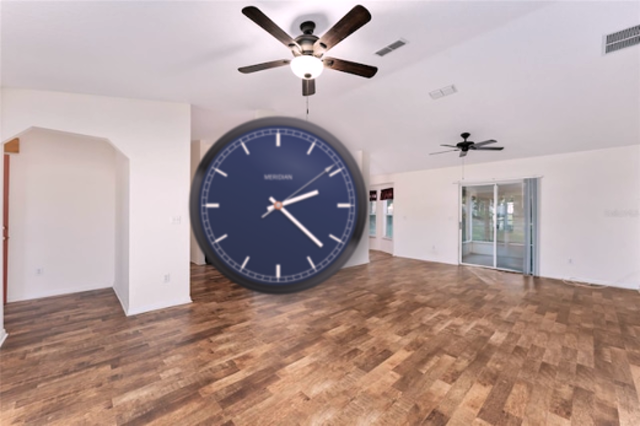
2:22:09
